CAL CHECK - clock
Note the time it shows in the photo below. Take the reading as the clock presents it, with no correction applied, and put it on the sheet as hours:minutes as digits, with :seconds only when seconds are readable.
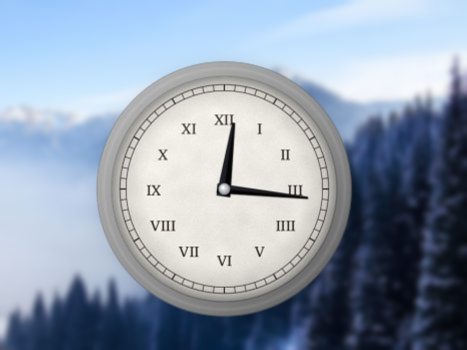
12:16
